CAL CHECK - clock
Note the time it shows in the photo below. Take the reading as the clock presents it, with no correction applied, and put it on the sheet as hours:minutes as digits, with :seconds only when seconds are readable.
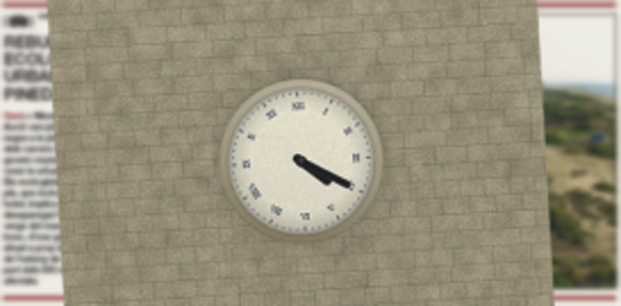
4:20
